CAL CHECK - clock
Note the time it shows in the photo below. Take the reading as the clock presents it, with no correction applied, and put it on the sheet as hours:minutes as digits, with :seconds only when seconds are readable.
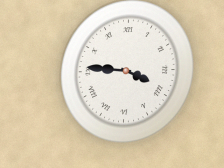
3:46
